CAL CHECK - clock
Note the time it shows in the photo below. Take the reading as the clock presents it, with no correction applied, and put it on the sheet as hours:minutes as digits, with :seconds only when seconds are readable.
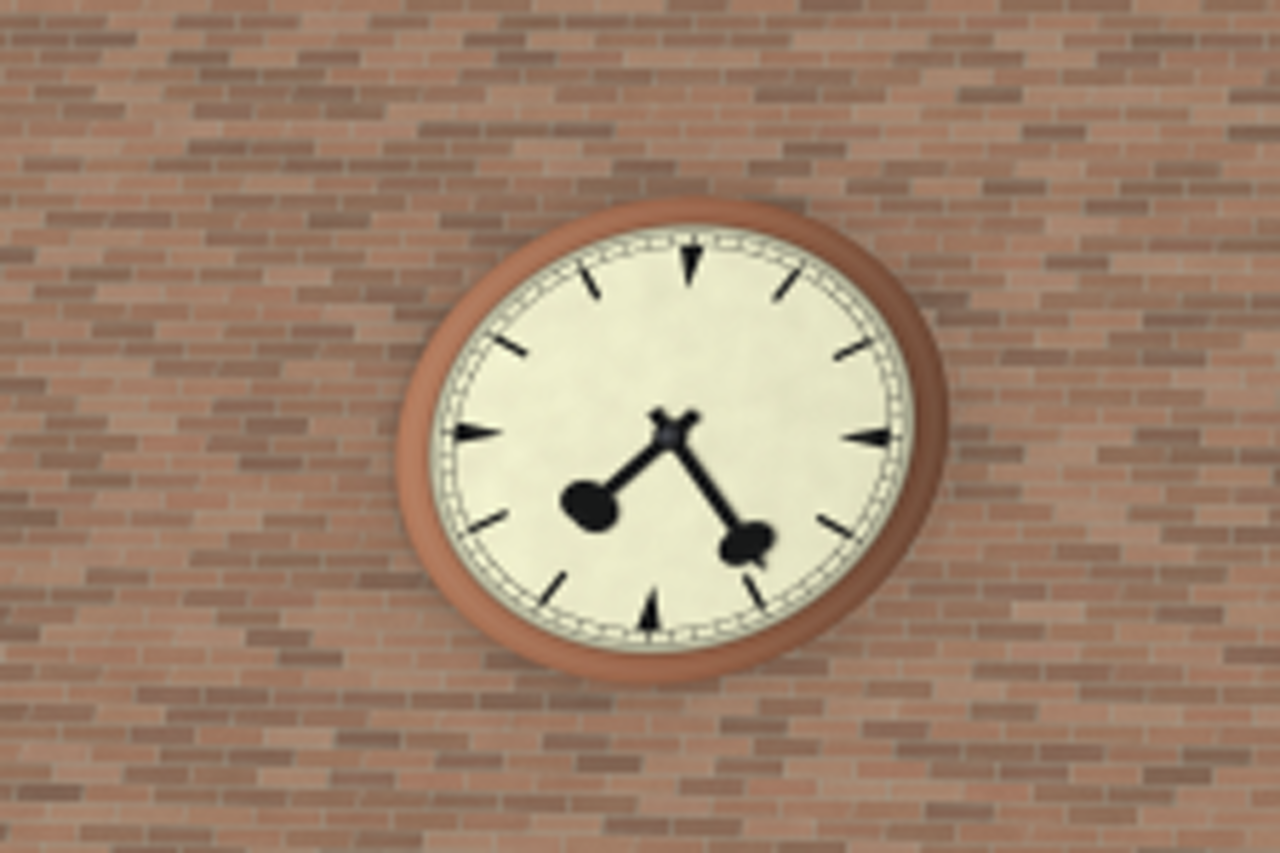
7:24
